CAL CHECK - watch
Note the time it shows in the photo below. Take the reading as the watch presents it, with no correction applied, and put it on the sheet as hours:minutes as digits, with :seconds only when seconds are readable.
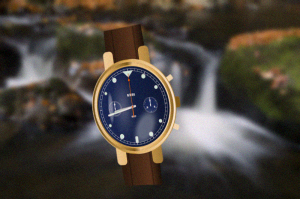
8:43
